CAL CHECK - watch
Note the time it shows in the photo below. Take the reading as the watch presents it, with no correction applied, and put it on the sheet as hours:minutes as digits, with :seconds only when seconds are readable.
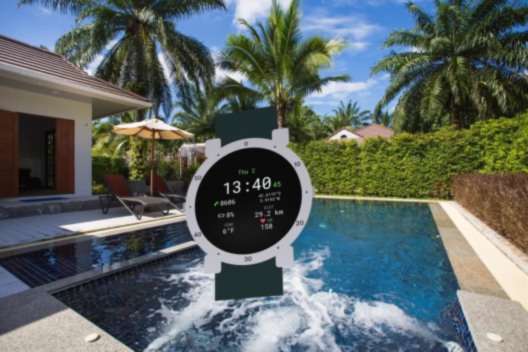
13:40
